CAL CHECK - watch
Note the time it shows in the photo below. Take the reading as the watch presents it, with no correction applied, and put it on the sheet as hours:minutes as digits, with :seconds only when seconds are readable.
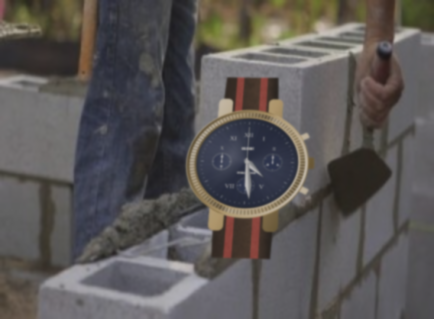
4:29
